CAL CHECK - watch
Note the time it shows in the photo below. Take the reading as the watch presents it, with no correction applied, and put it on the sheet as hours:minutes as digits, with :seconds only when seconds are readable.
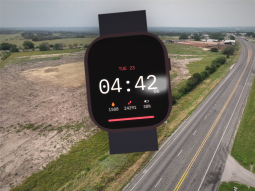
4:42
